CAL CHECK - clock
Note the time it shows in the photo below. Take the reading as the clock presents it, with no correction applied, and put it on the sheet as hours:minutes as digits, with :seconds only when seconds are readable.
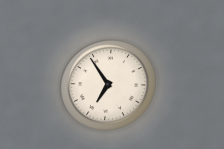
6:54
